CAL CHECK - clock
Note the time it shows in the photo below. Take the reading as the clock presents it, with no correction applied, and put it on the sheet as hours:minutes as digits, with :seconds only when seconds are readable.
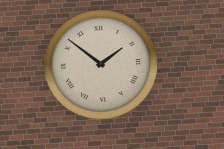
1:52
